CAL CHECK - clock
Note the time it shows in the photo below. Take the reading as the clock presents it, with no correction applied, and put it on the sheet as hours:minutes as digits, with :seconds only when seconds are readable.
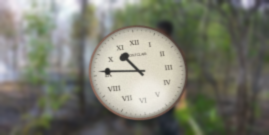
10:46
